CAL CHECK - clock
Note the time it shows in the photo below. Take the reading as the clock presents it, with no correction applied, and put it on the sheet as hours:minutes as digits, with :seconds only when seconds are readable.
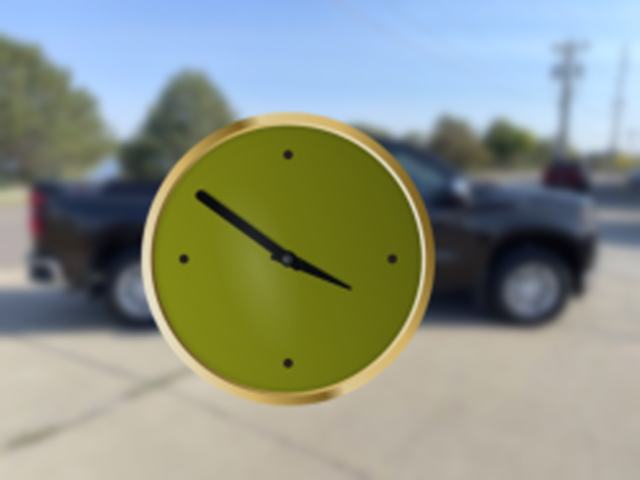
3:51
